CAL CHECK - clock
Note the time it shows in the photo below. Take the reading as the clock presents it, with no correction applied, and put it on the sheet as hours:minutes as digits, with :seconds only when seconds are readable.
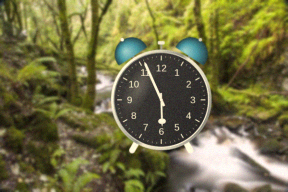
5:56
